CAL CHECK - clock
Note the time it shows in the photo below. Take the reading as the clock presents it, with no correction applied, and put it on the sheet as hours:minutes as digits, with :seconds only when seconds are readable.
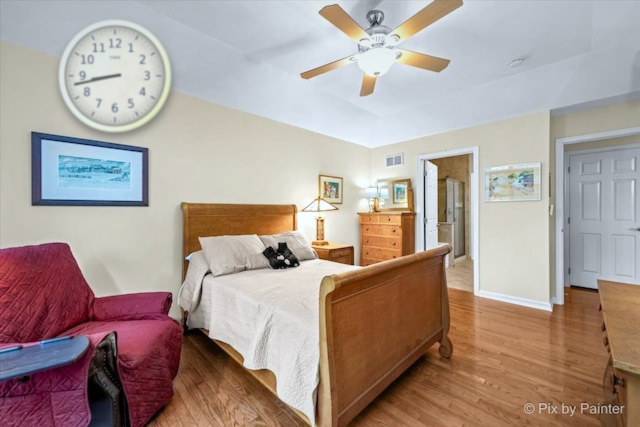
8:43
